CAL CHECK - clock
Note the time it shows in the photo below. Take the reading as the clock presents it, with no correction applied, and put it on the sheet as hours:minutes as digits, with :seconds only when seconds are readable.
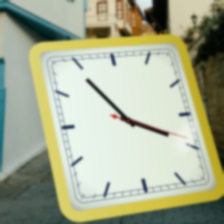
3:54:19
